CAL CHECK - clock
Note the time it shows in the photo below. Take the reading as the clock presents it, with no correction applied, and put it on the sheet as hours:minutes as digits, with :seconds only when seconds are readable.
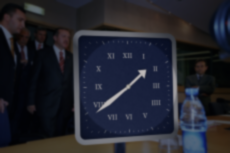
1:39
